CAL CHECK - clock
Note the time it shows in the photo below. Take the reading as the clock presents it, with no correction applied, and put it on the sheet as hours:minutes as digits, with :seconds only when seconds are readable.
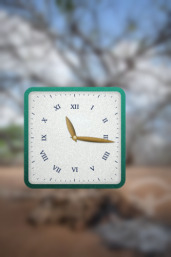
11:16
